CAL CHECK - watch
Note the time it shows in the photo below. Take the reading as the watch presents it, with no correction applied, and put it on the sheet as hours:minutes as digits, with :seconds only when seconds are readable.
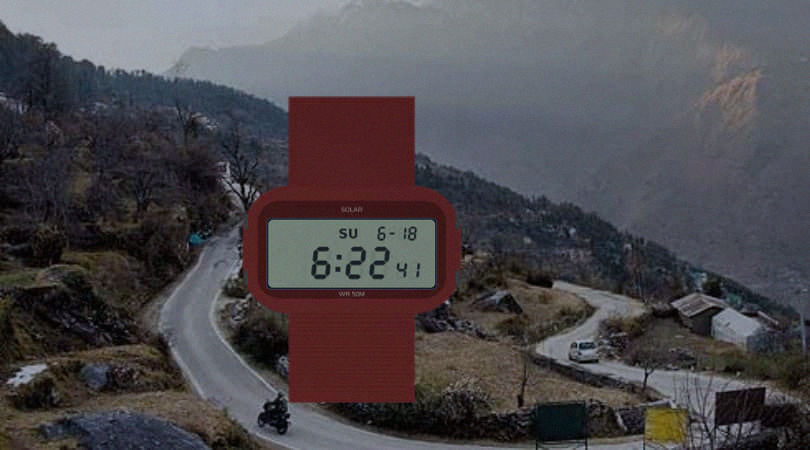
6:22:41
